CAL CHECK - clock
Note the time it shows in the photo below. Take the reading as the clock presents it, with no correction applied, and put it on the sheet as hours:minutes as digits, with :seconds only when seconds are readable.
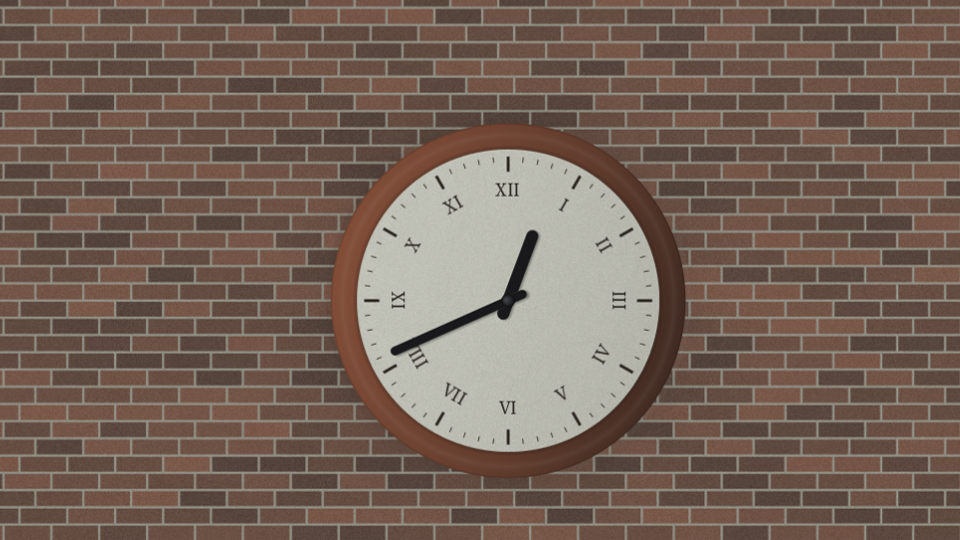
12:41
